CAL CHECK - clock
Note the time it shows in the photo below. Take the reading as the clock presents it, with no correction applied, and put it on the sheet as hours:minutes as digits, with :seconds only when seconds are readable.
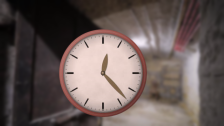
12:23
